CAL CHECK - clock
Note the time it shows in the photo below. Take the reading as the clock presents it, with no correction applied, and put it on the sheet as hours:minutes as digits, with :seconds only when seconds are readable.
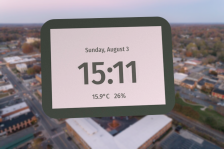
15:11
